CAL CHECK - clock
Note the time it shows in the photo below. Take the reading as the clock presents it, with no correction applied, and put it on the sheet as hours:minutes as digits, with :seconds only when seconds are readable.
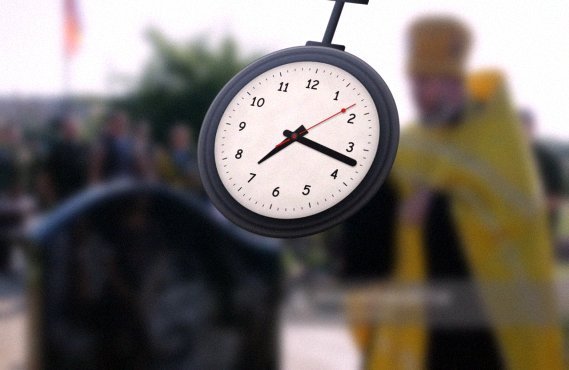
7:17:08
